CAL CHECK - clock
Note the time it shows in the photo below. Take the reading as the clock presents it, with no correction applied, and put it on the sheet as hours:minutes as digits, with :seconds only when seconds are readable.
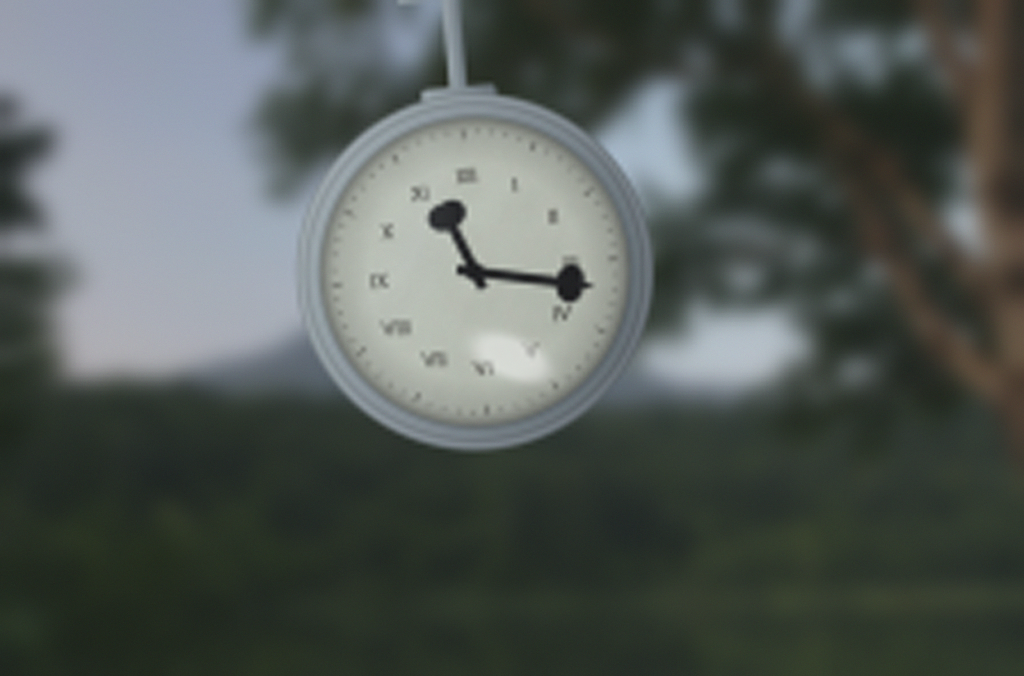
11:17
